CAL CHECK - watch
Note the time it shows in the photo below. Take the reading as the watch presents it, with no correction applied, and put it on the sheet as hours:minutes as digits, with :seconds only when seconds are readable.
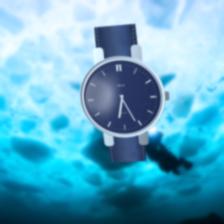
6:26
